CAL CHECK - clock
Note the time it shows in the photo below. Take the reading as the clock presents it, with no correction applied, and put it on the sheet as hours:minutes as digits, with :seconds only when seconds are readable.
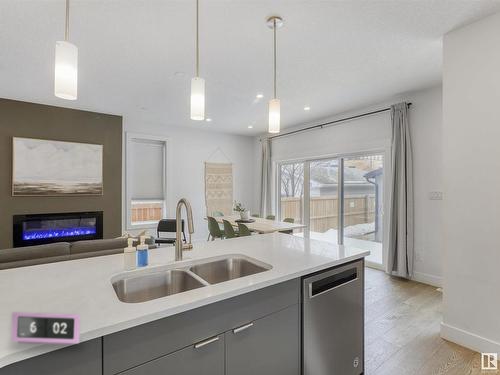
6:02
